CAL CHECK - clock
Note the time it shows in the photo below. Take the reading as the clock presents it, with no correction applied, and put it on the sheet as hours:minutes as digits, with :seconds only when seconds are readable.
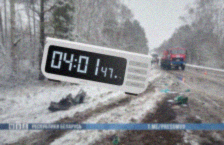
4:01:47
